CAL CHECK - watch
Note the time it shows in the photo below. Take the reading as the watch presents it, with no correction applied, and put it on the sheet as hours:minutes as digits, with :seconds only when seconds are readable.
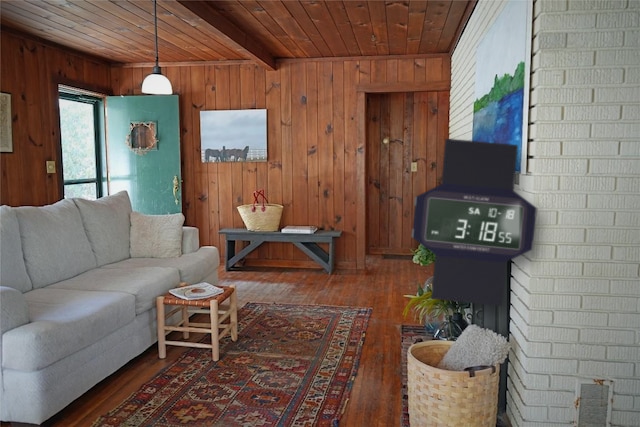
3:18:55
